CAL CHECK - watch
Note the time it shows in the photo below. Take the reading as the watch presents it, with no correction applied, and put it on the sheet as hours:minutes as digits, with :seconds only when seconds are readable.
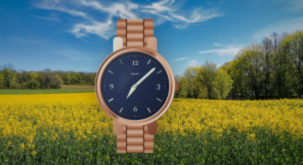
7:08
